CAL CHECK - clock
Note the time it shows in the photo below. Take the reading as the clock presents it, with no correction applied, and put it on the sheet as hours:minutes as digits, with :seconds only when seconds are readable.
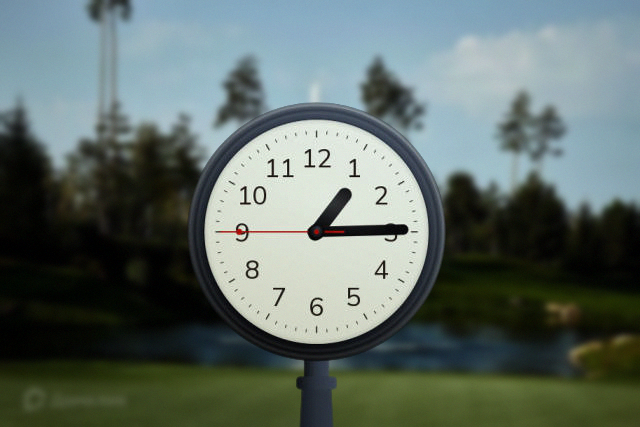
1:14:45
